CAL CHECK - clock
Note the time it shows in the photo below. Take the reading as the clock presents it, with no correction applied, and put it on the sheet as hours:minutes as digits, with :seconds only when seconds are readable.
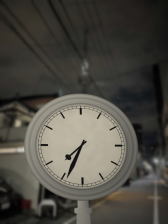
7:34
